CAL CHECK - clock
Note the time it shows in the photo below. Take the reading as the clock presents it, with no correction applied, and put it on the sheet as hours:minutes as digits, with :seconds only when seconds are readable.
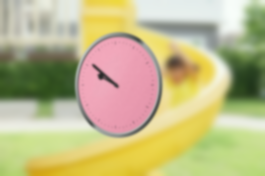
9:51
